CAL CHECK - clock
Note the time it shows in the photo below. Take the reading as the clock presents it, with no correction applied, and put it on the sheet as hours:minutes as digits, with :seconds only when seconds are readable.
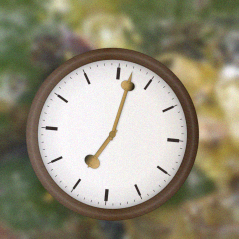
7:02
